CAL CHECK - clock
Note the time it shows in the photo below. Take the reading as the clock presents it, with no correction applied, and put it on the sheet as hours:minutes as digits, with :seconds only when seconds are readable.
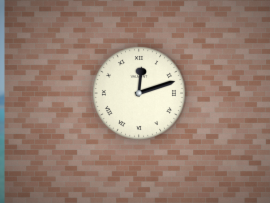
12:12
